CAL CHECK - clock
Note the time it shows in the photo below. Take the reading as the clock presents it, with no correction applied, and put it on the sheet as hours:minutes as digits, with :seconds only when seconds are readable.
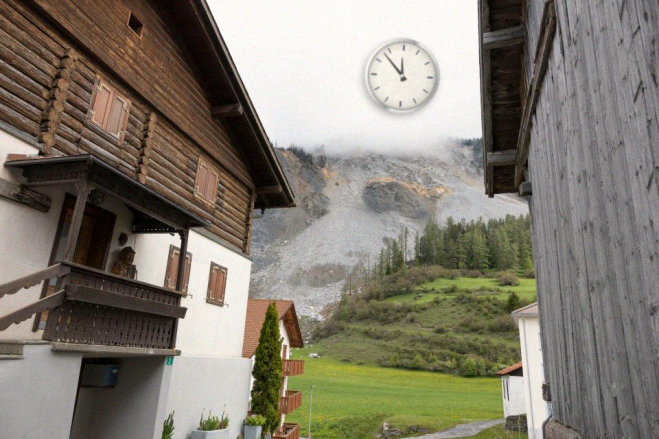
11:53
